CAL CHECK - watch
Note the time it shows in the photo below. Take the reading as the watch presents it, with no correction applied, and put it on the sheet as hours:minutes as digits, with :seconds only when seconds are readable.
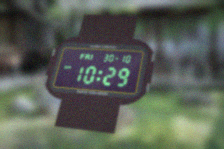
10:29
